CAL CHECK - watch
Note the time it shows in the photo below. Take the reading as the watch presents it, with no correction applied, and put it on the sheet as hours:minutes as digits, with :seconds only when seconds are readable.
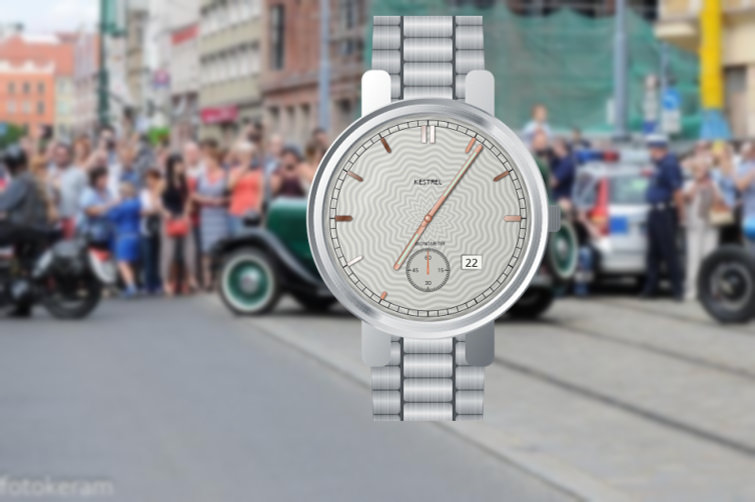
7:06
